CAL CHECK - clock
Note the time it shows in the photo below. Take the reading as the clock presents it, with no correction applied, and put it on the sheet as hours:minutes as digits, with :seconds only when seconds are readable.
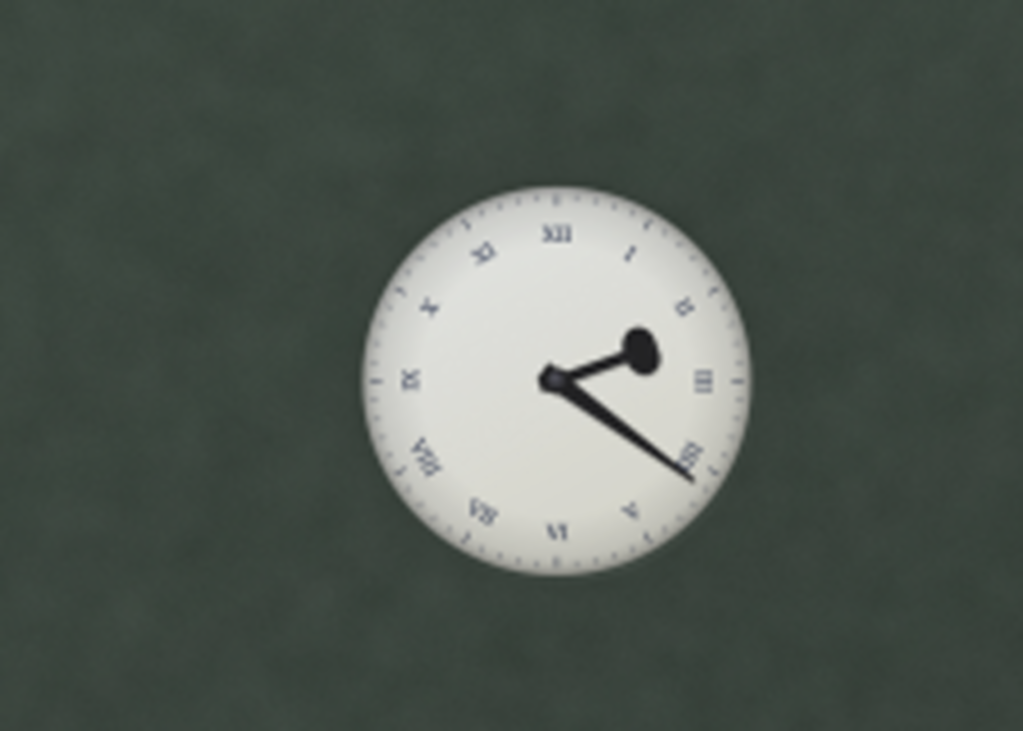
2:21
